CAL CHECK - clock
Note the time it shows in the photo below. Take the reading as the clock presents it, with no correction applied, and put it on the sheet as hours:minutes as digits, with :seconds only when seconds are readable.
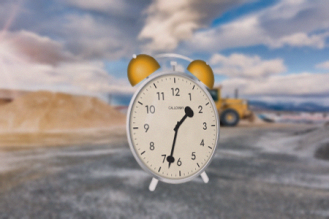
1:33
